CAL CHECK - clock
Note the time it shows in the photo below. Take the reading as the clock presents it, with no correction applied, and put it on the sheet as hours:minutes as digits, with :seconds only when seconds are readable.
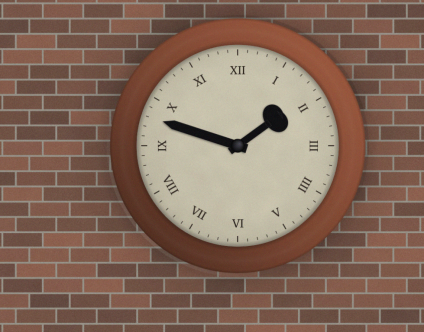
1:48
